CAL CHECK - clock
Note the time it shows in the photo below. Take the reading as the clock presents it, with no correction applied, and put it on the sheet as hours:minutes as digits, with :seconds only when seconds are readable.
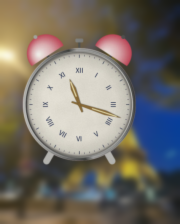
11:18
